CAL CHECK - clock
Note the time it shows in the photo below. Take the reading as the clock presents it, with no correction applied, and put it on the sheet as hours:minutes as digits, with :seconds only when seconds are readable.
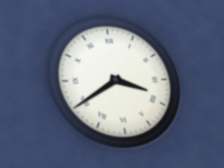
3:40
